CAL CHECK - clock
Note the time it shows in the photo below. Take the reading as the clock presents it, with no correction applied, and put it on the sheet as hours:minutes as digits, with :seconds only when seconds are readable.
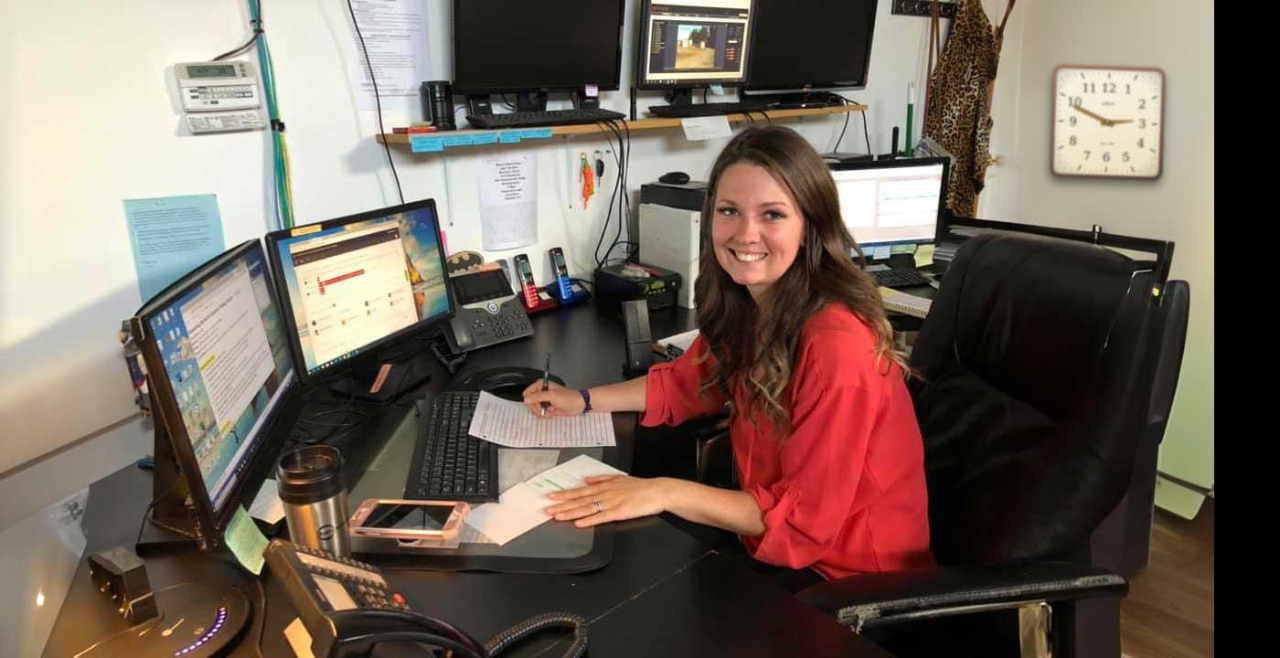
2:49
